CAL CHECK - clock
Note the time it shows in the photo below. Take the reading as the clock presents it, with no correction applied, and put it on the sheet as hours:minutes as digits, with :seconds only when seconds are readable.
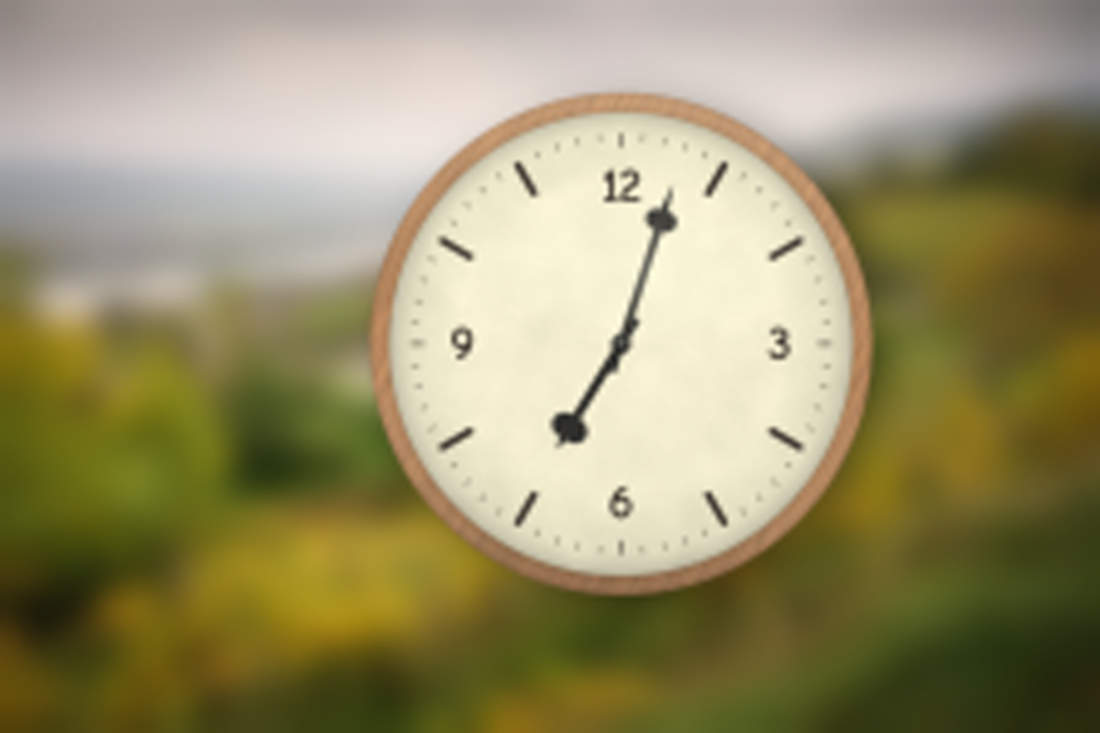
7:03
